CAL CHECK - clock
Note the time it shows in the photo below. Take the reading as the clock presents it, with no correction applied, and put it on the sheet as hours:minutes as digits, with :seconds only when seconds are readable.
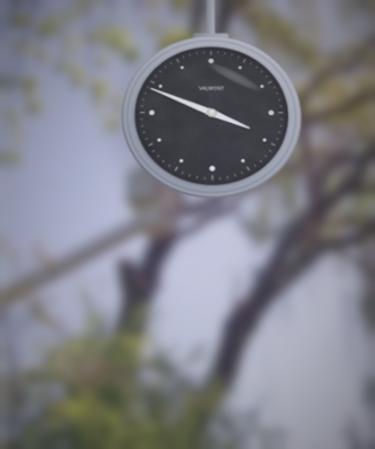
3:49
